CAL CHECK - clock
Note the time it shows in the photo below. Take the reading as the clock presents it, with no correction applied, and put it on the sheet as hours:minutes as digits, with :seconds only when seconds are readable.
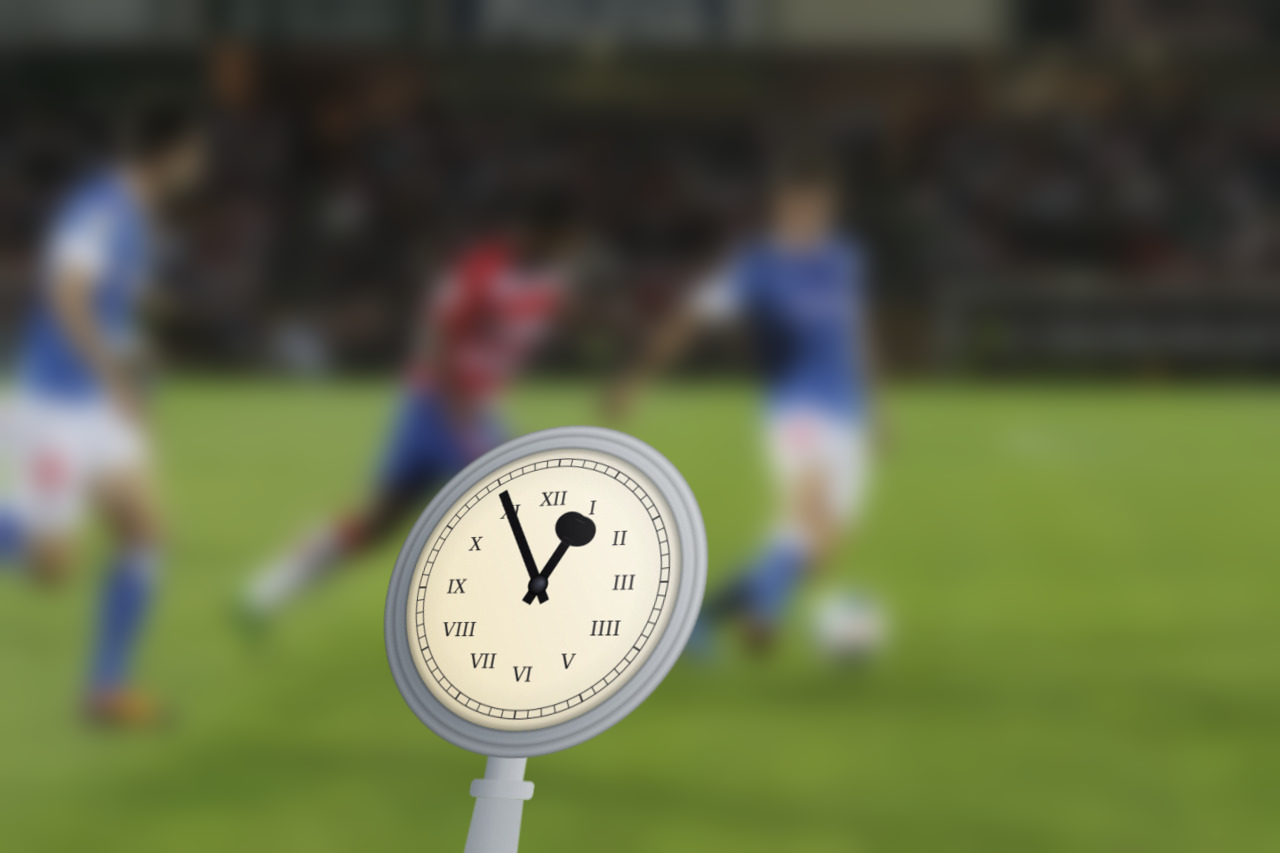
12:55
